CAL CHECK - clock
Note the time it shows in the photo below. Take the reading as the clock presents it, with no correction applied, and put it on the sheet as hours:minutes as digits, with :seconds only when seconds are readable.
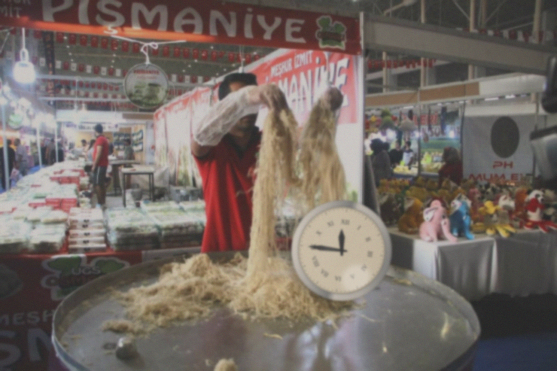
11:45
